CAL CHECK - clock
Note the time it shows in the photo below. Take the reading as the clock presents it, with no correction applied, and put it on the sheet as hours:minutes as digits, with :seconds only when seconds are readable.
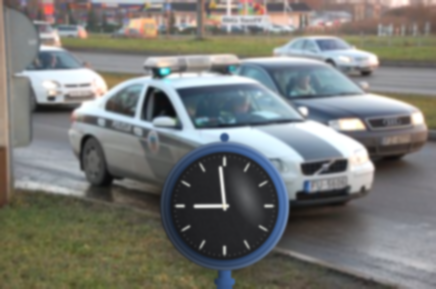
8:59
